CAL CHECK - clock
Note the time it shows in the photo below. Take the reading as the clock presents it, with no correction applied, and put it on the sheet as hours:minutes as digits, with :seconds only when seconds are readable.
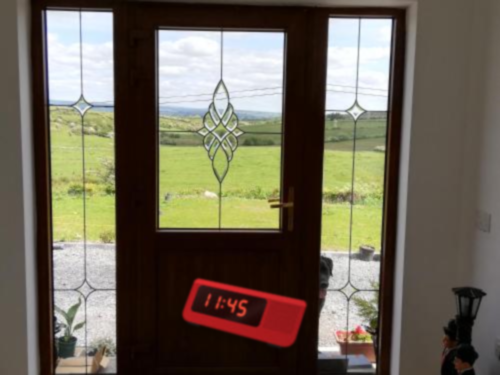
11:45
